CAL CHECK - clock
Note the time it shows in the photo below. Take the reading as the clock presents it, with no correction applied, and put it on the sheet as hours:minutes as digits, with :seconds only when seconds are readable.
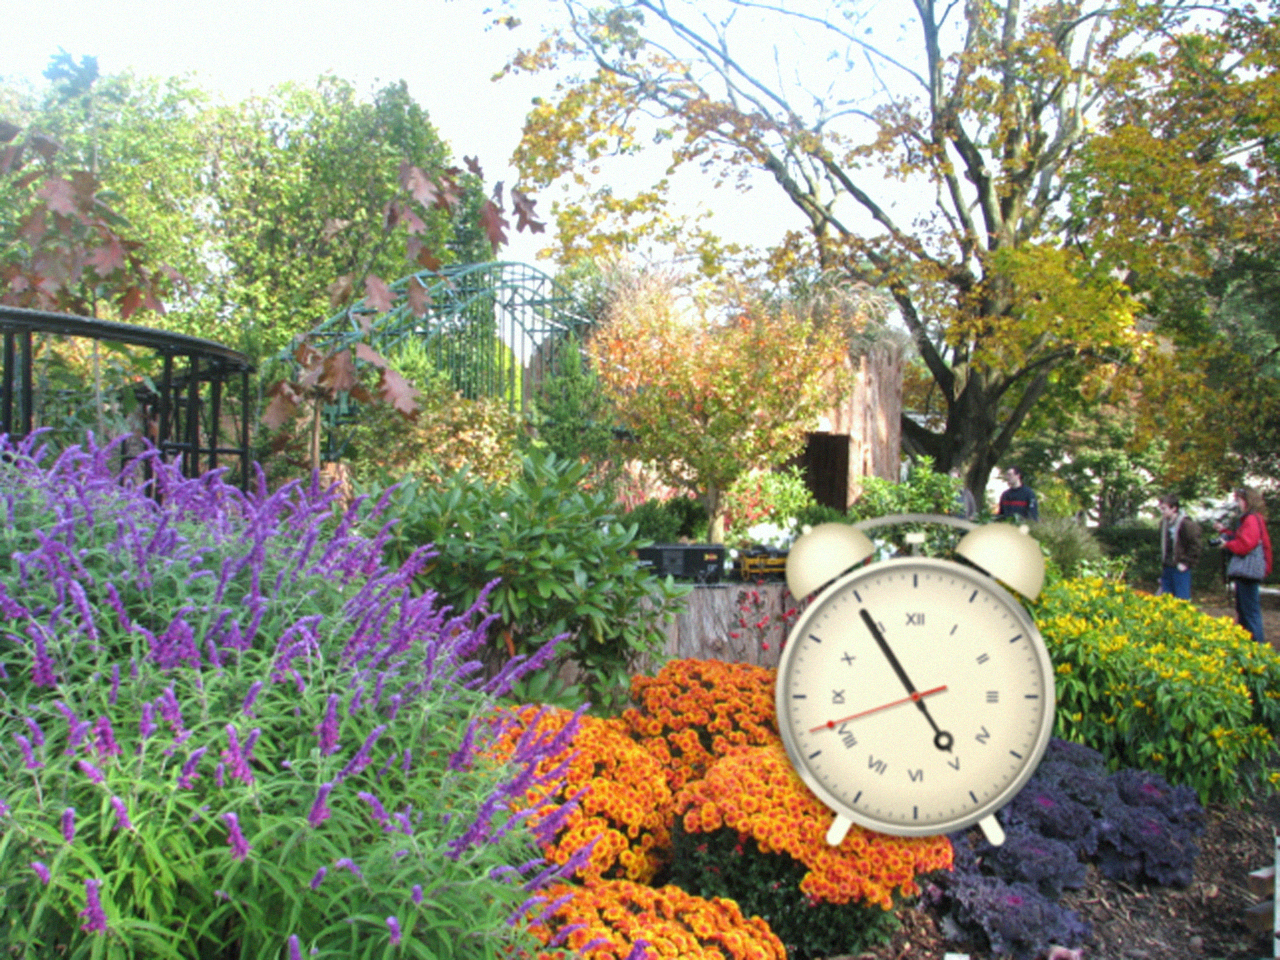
4:54:42
